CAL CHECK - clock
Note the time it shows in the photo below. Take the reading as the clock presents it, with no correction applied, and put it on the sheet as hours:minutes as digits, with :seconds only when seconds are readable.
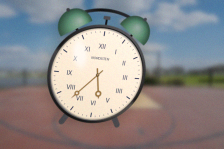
5:37
